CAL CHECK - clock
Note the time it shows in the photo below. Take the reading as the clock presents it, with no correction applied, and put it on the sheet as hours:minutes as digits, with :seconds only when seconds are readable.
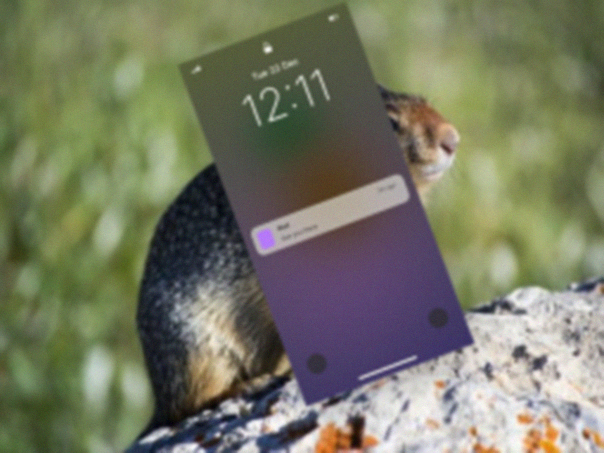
12:11
